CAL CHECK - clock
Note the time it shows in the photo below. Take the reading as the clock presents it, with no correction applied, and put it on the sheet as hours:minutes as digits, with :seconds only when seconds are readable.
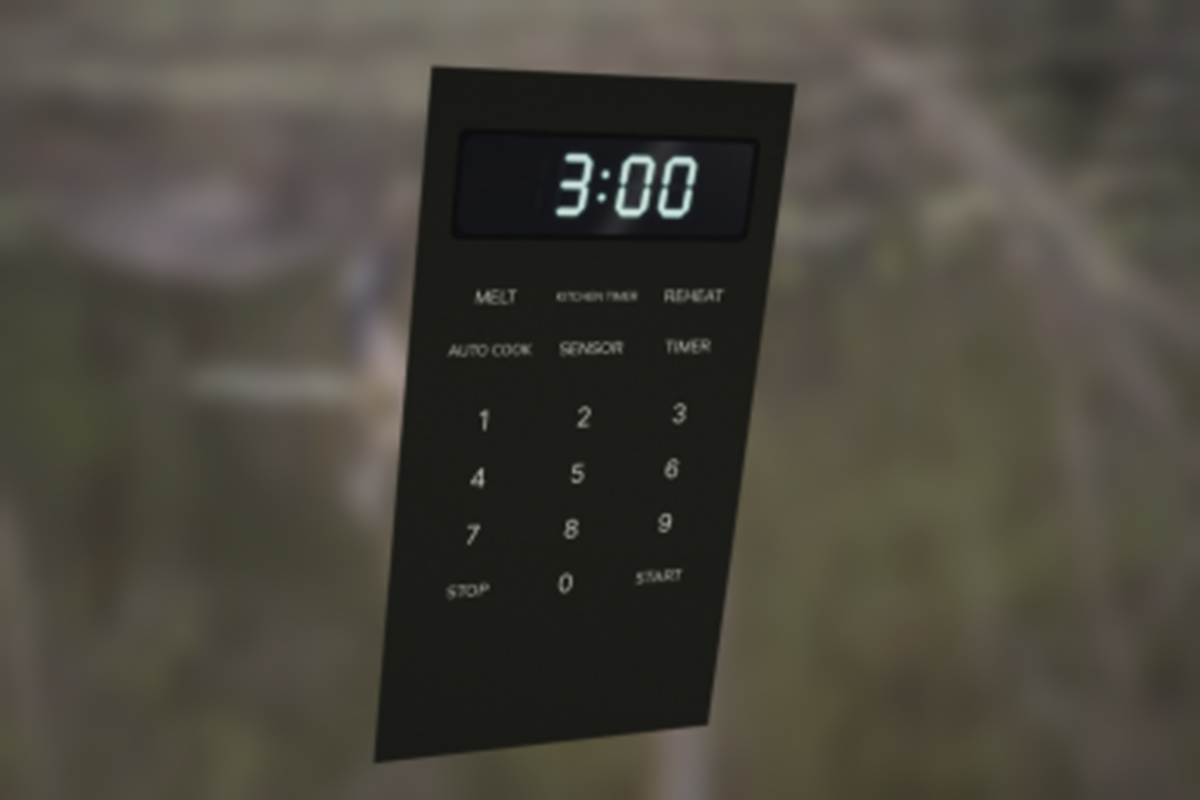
3:00
